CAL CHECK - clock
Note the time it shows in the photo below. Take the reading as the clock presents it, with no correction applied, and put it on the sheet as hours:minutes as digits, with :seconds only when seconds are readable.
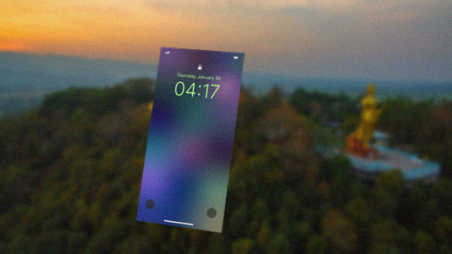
4:17
